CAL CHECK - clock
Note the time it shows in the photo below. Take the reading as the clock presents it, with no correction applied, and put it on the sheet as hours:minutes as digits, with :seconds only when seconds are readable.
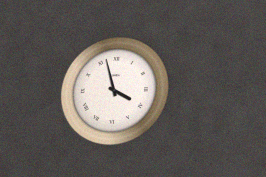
3:57
